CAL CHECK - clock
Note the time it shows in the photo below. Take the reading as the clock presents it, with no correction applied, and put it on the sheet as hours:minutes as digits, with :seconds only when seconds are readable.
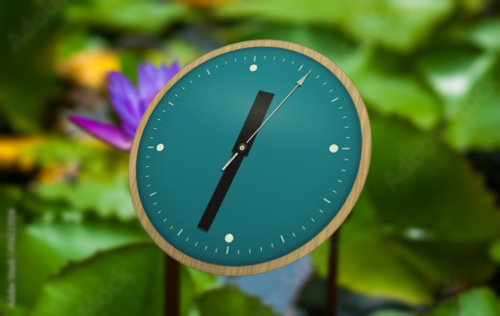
12:33:06
